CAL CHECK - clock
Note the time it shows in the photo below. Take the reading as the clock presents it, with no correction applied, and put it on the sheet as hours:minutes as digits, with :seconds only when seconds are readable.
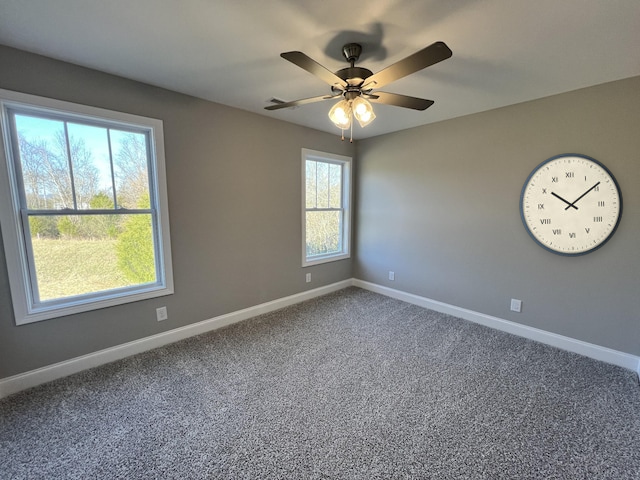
10:09
